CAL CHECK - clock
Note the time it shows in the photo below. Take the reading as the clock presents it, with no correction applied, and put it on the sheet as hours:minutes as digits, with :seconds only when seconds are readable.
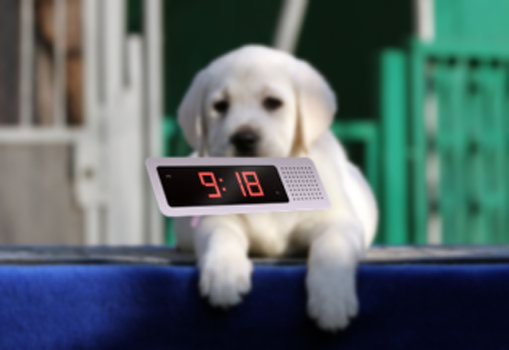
9:18
